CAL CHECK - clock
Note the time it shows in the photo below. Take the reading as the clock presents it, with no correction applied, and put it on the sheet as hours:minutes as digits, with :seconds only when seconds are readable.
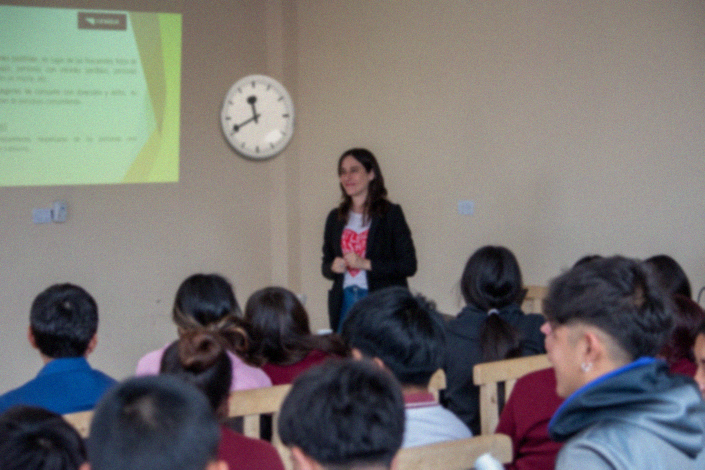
11:41
